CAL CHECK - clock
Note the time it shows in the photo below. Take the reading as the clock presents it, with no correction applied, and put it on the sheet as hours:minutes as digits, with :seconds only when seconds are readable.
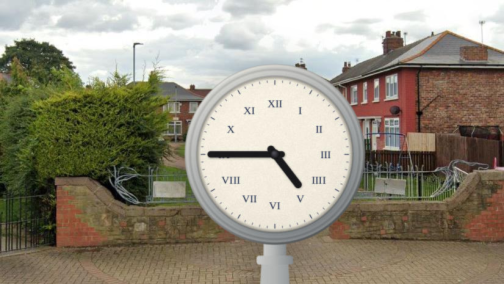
4:45
